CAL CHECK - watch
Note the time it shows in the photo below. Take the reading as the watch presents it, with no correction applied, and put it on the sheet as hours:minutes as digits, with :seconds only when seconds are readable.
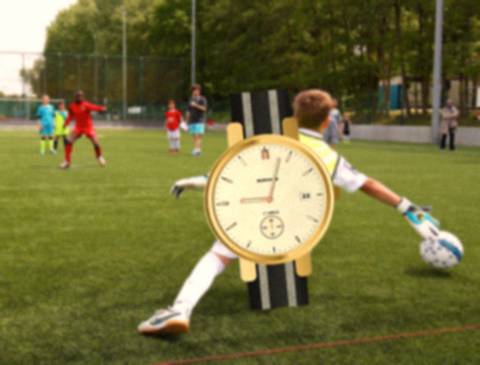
9:03
